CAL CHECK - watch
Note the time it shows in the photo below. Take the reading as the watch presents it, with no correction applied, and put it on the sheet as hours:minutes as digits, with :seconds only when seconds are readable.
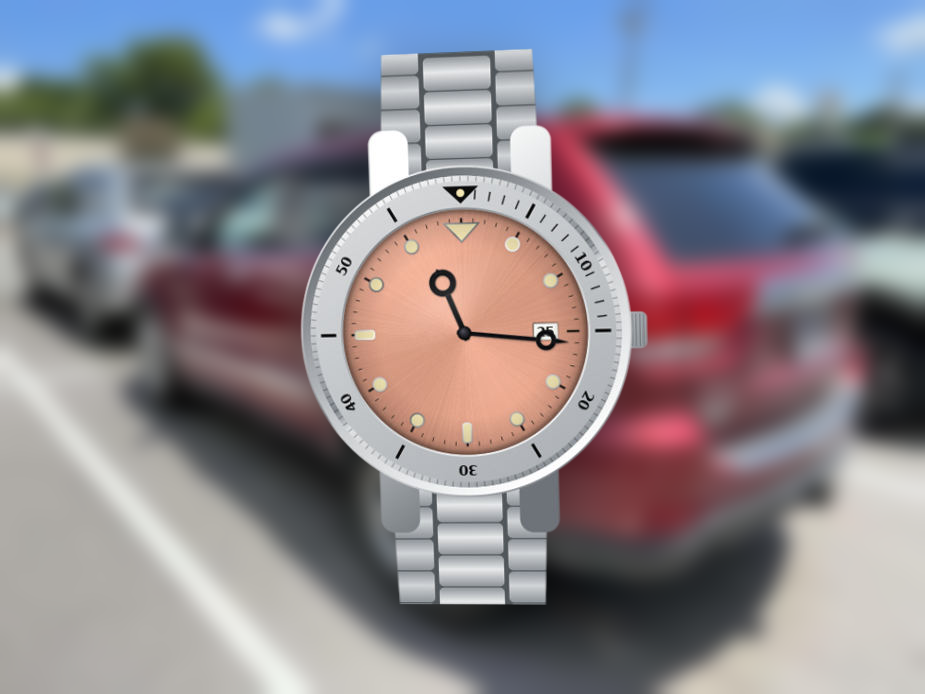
11:16
